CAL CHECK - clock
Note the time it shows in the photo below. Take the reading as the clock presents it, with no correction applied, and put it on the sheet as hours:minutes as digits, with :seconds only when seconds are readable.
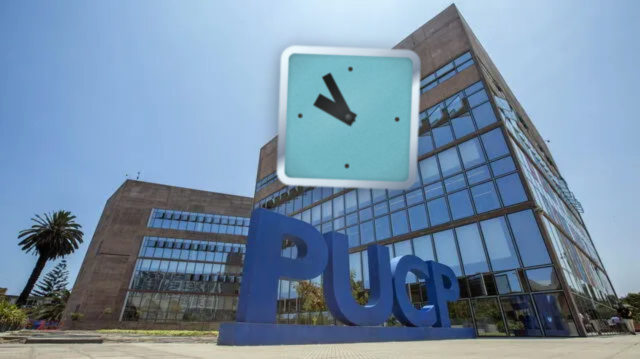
9:55
